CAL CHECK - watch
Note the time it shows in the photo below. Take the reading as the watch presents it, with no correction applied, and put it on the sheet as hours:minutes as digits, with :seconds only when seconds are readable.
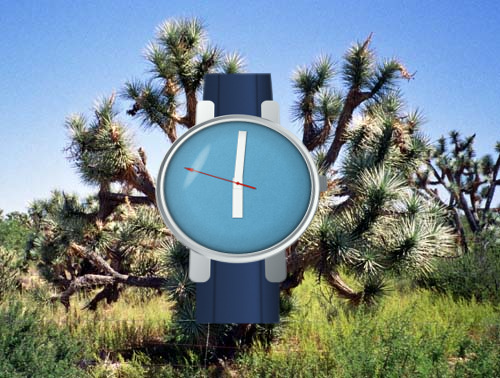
6:00:48
